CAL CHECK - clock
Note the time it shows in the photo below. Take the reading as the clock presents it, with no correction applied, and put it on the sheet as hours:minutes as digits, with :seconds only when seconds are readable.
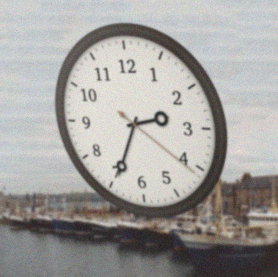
2:34:21
